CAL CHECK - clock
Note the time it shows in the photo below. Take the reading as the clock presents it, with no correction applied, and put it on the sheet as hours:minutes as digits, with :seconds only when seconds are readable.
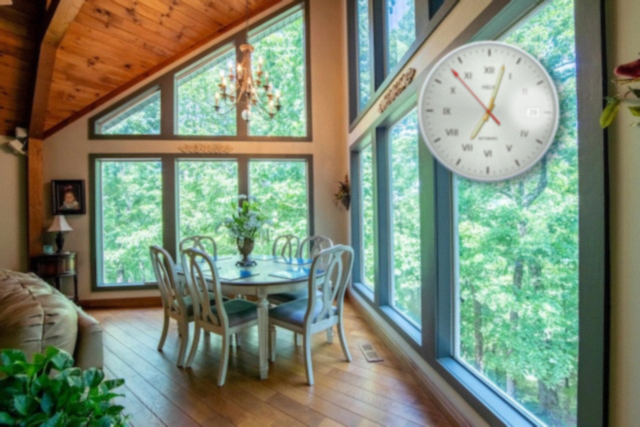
7:02:53
